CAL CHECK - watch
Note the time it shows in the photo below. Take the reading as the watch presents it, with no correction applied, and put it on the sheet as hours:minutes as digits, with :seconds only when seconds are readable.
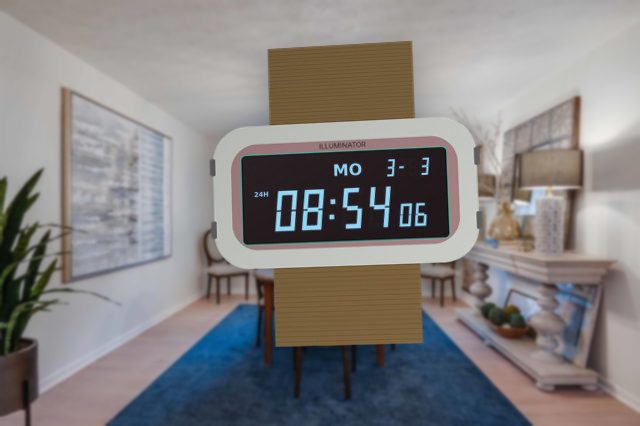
8:54:06
